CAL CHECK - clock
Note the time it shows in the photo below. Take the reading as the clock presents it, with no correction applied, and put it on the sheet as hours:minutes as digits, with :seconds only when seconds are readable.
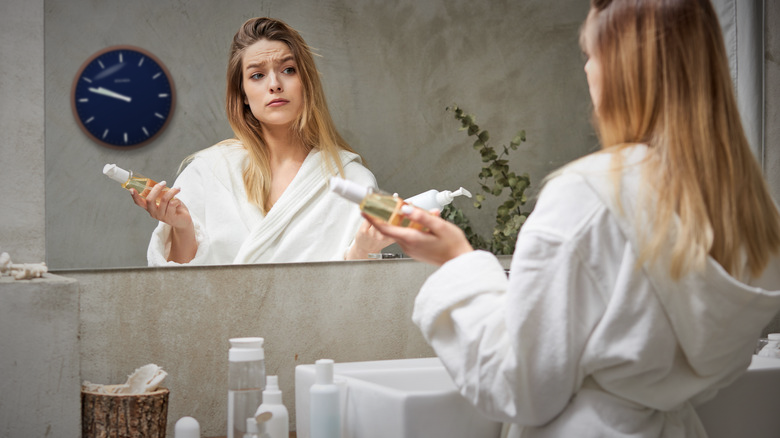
9:48
